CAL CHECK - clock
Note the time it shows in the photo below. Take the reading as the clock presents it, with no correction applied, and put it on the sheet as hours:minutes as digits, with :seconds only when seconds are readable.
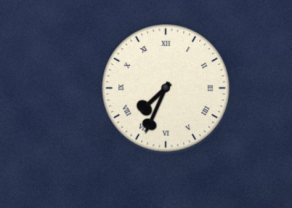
7:34
